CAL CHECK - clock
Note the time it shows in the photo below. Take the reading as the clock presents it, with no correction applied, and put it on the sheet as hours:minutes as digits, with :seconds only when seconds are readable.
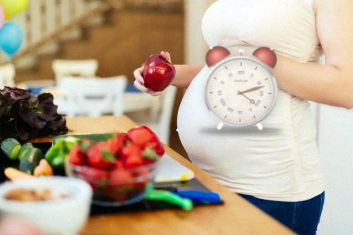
4:12
